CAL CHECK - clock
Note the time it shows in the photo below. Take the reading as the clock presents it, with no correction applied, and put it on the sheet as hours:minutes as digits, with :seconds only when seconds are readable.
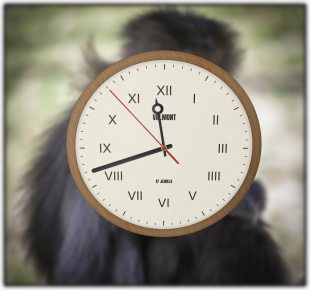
11:41:53
